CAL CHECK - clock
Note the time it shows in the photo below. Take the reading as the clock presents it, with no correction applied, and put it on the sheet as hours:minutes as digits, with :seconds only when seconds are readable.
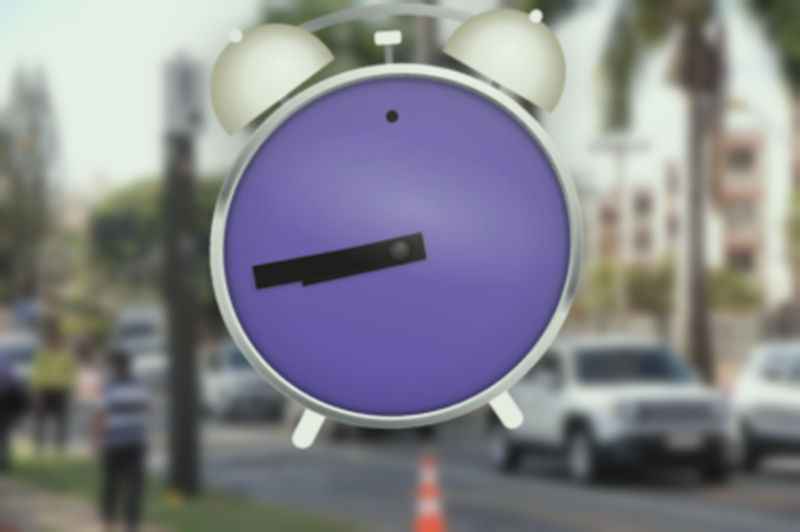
8:44
